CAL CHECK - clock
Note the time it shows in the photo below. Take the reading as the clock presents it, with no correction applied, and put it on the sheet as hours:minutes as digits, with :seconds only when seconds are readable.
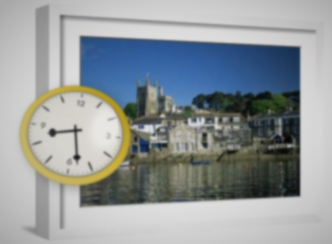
8:28
